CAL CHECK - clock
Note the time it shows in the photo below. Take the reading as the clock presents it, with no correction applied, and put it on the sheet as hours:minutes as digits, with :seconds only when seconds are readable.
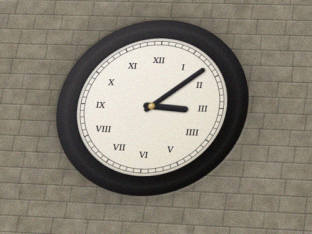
3:08
